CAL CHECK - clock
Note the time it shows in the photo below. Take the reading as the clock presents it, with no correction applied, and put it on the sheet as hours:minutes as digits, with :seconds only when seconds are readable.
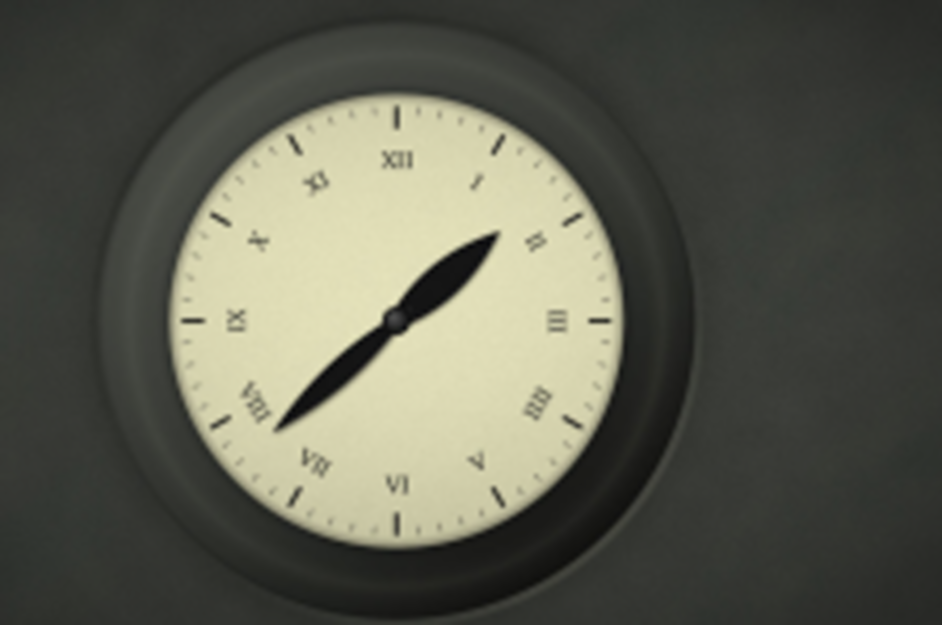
1:38
